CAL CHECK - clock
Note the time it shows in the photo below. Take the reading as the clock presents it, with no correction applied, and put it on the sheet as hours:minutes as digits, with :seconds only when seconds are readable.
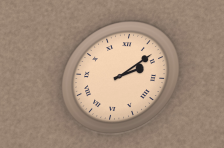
2:08
